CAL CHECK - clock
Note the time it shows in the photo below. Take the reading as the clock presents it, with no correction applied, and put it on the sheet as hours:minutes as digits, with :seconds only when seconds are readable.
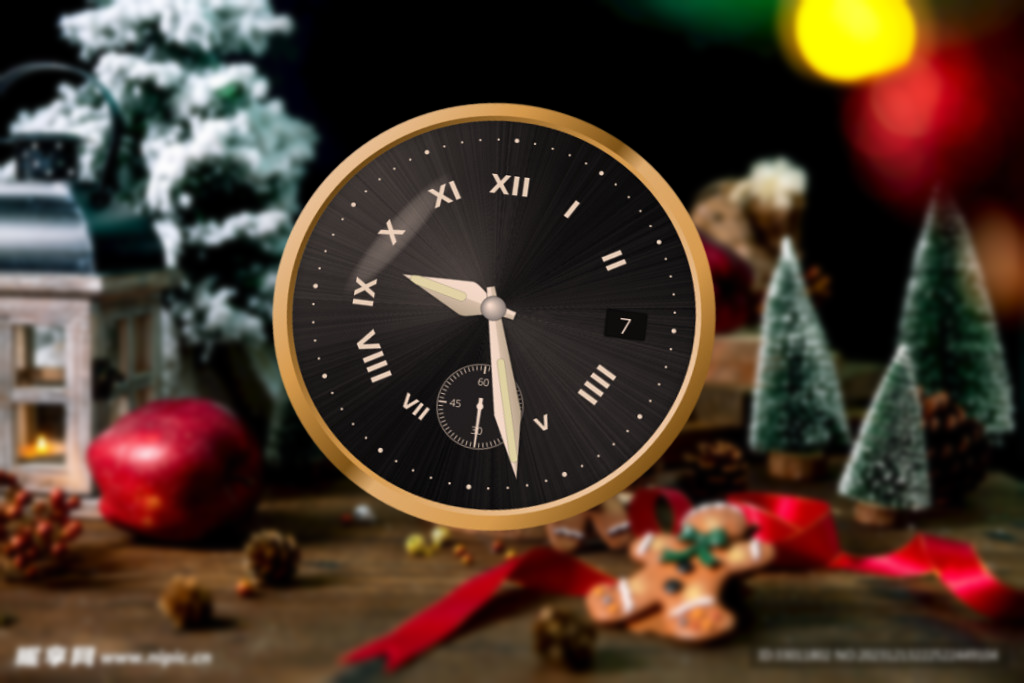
9:27:30
